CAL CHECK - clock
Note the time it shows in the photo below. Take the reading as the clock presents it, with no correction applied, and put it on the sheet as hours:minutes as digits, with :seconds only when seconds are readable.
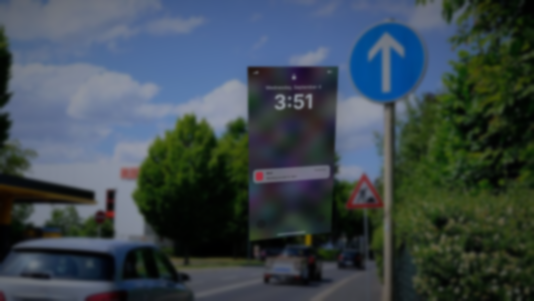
3:51
